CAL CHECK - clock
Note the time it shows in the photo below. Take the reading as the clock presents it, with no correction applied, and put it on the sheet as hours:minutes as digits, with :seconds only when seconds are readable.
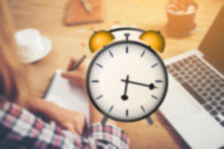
6:17
